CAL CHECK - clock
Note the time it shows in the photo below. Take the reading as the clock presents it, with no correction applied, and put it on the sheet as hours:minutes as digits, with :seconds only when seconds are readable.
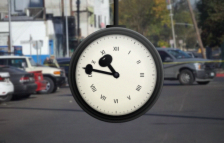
10:47
